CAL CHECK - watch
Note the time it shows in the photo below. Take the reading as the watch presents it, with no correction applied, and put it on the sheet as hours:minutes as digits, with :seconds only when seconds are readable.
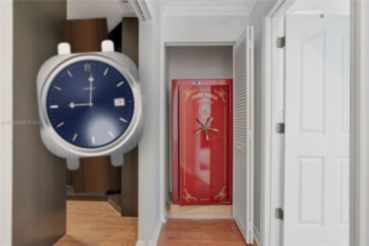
9:01
